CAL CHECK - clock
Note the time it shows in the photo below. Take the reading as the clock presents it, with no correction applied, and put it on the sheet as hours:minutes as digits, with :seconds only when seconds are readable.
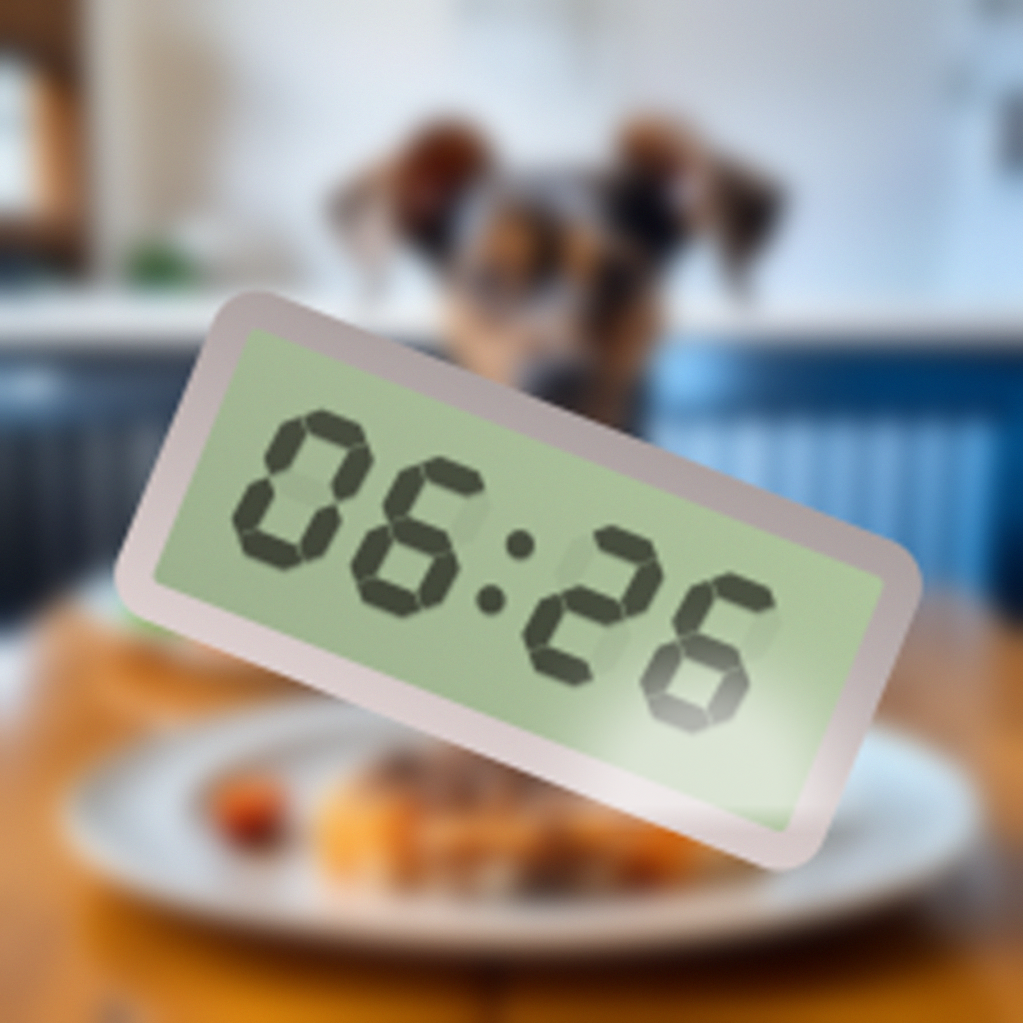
6:26
